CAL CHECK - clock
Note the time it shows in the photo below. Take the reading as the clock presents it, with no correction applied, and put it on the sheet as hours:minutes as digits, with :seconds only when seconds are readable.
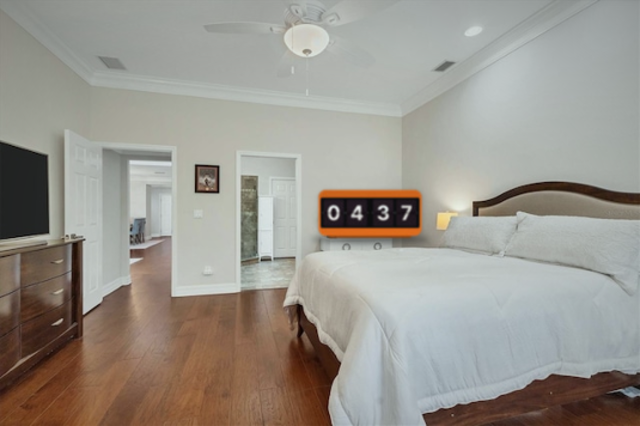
4:37
